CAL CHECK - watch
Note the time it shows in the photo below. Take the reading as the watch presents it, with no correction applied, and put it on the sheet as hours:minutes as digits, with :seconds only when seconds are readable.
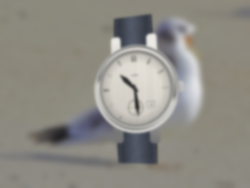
10:29
